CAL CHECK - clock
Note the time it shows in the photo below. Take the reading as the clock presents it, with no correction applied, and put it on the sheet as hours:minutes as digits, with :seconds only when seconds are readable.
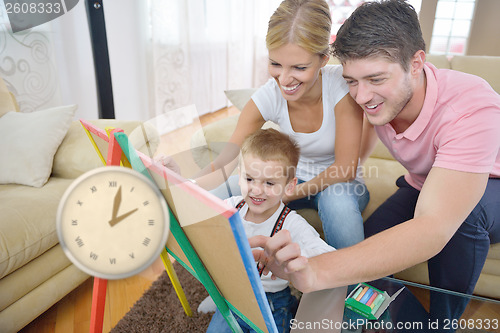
2:02
